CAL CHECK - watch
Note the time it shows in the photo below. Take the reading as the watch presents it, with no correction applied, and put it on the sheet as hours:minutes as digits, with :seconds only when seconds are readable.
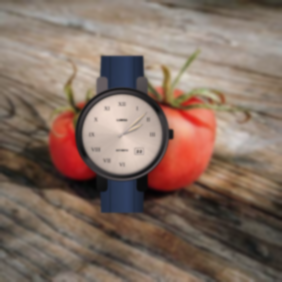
2:08
